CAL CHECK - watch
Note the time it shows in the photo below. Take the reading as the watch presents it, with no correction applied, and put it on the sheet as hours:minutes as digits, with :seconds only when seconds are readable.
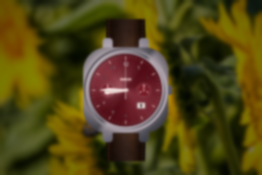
8:45
